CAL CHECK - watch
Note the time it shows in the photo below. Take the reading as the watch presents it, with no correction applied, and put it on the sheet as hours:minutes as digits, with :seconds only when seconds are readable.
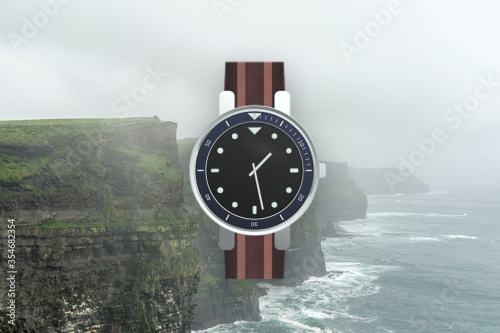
1:28
